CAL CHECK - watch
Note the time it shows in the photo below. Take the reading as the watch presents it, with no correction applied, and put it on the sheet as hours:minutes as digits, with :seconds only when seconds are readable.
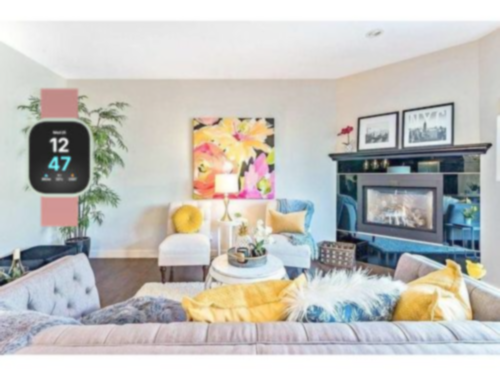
12:47
